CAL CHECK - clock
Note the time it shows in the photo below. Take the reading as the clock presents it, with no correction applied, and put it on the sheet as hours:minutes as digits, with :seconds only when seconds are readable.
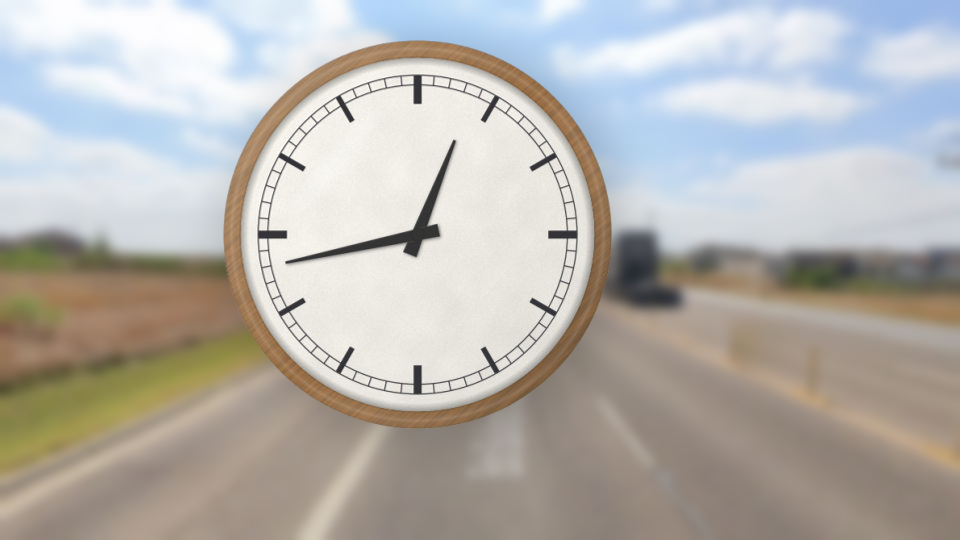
12:43
